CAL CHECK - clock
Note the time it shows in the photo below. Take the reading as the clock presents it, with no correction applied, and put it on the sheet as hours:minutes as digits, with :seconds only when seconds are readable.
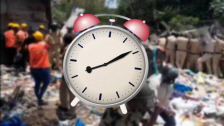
8:09
